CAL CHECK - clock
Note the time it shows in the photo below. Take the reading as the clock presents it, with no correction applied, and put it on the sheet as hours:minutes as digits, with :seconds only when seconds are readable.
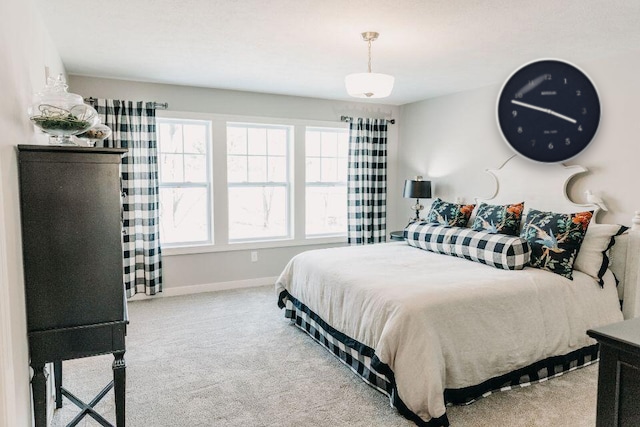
3:48
